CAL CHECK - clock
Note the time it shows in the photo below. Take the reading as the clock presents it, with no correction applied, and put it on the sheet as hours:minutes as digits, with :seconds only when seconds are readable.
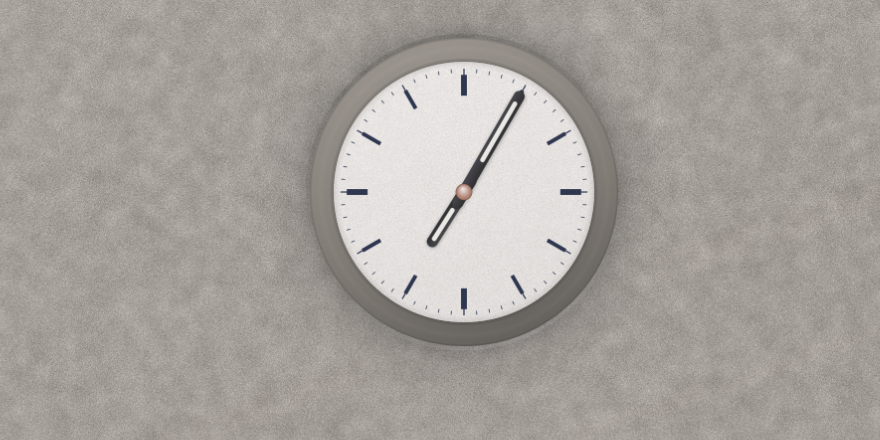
7:05
